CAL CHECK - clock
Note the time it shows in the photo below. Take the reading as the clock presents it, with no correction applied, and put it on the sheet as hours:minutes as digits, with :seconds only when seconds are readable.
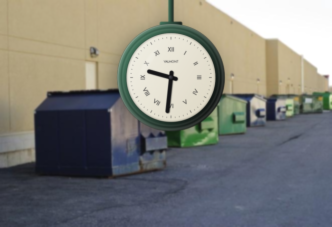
9:31
